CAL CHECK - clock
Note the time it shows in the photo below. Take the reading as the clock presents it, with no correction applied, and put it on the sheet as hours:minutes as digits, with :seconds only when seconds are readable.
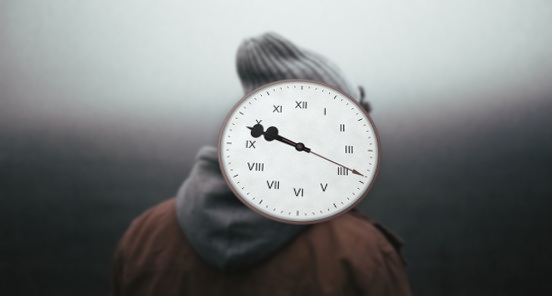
9:48:19
